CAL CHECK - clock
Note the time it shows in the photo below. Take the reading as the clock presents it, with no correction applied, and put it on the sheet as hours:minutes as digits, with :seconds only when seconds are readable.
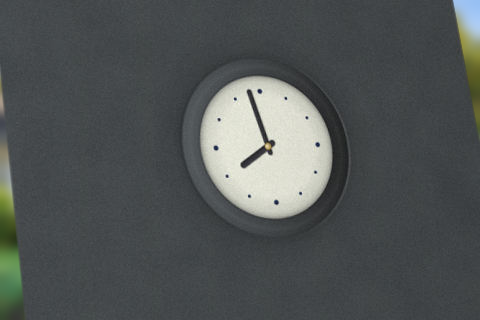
7:58
